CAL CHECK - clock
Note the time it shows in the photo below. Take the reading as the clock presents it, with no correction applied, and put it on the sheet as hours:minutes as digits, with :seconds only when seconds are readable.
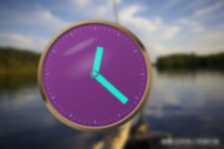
12:22
